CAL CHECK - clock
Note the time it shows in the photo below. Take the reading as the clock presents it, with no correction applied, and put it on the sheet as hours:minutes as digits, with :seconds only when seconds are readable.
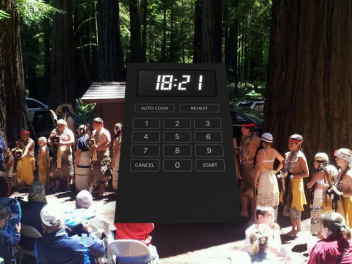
18:21
